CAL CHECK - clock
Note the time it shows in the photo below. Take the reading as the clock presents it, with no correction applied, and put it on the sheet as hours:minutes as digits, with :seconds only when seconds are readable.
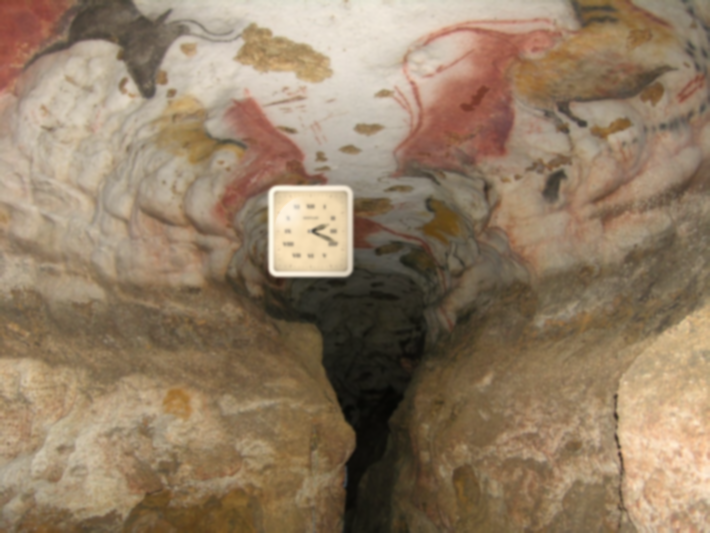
2:19
